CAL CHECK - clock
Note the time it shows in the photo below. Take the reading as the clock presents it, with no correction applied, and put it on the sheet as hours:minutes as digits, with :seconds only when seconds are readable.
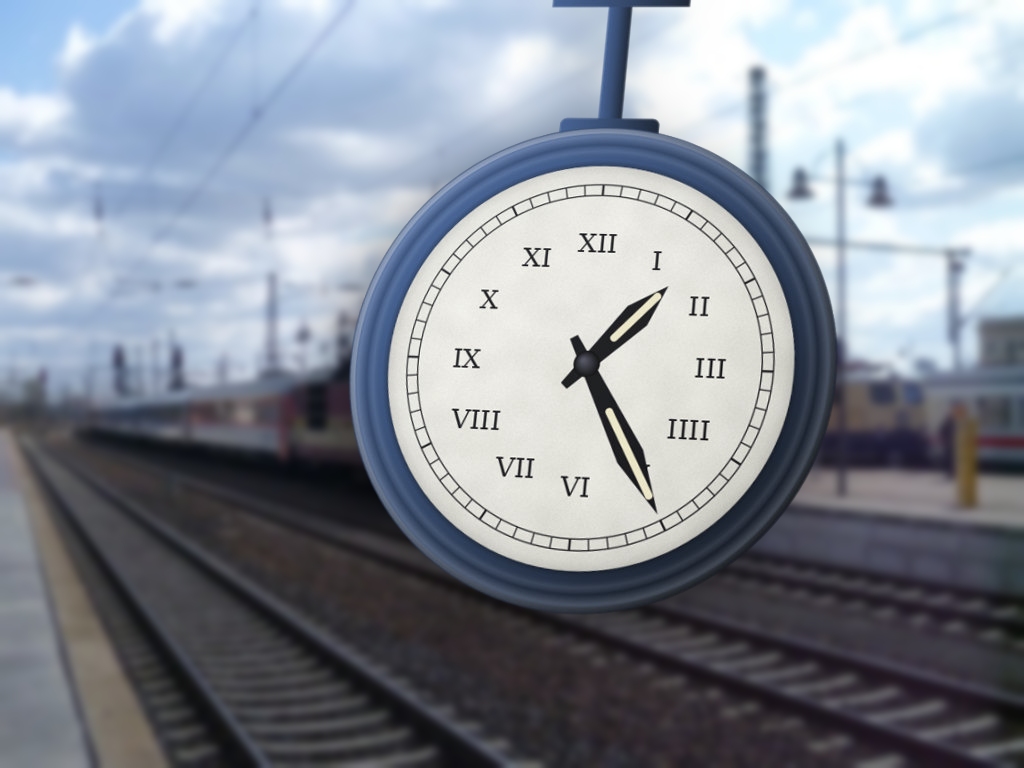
1:25
